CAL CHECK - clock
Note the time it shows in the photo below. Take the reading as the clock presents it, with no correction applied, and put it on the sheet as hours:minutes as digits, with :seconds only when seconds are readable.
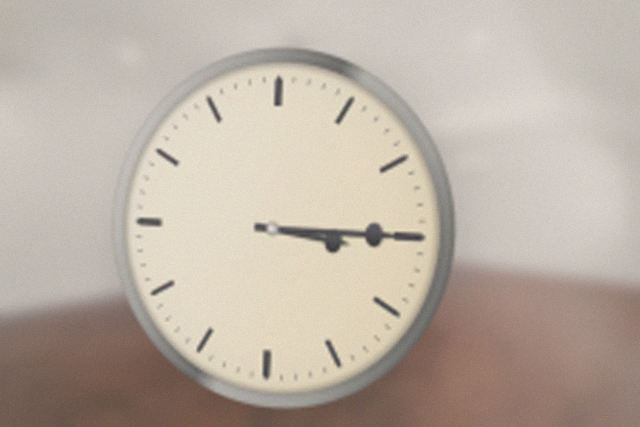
3:15
